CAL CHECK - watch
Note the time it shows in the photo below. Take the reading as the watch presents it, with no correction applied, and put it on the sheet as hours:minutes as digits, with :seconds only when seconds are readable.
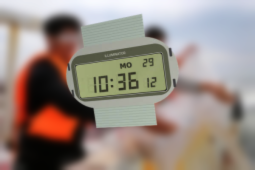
10:36:12
